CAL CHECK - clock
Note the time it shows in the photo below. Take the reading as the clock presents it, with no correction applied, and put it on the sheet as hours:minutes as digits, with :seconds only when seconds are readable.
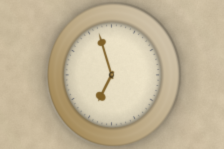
6:57
